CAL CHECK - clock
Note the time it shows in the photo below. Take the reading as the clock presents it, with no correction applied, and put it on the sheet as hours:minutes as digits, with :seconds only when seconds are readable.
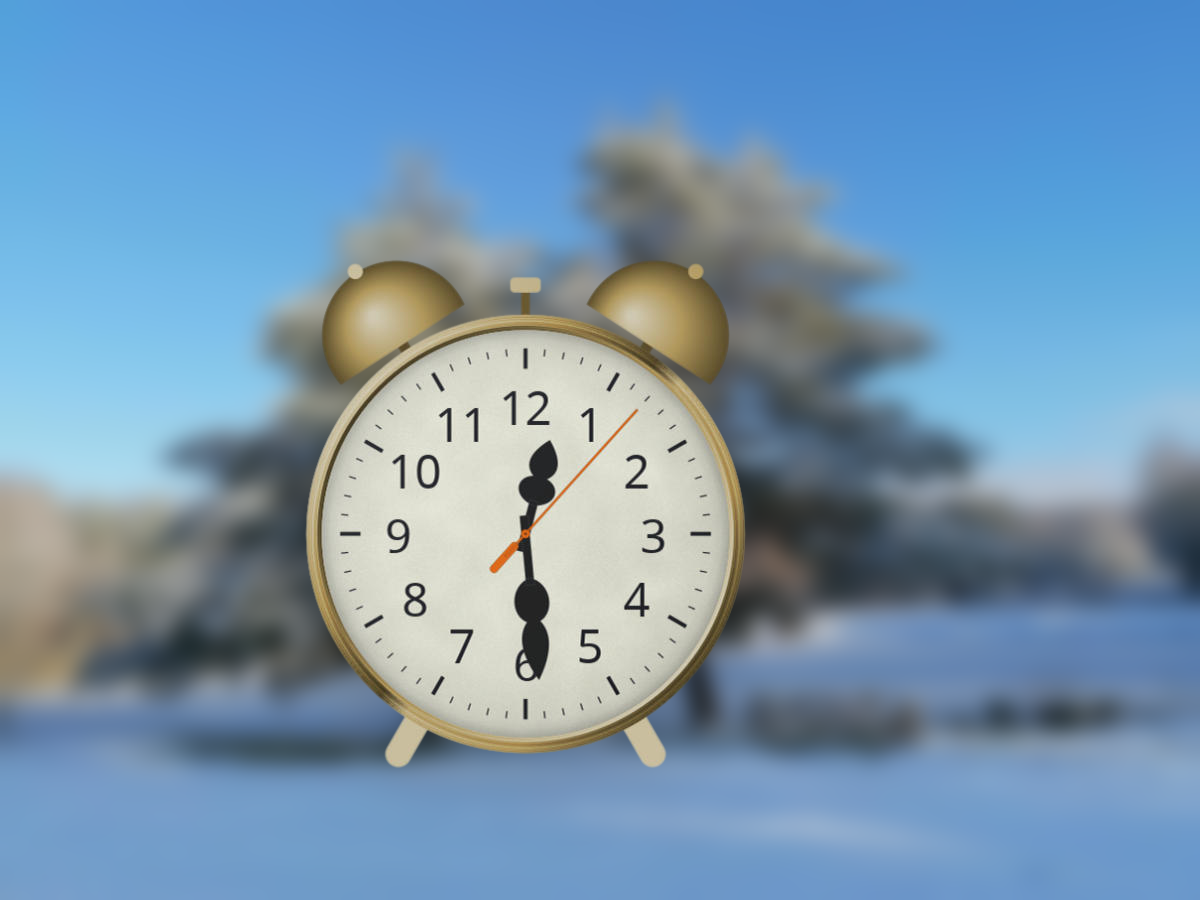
12:29:07
